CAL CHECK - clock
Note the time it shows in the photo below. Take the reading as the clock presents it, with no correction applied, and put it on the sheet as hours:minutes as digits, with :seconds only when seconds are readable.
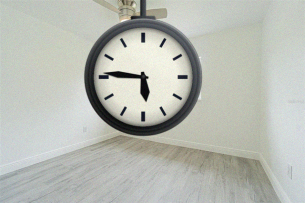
5:46
